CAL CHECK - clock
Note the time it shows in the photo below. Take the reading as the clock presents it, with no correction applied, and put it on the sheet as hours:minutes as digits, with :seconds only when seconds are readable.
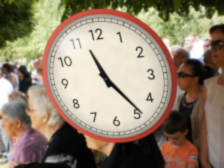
11:24
